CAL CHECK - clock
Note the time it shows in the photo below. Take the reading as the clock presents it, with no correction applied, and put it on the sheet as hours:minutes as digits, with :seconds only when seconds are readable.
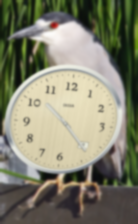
10:23
